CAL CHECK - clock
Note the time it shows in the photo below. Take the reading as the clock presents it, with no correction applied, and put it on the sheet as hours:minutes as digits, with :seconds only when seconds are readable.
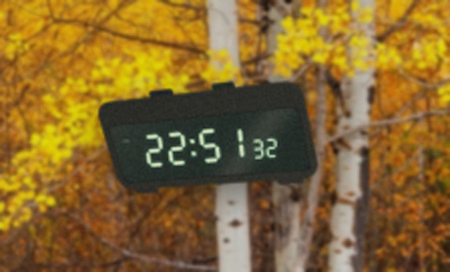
22:51:32
